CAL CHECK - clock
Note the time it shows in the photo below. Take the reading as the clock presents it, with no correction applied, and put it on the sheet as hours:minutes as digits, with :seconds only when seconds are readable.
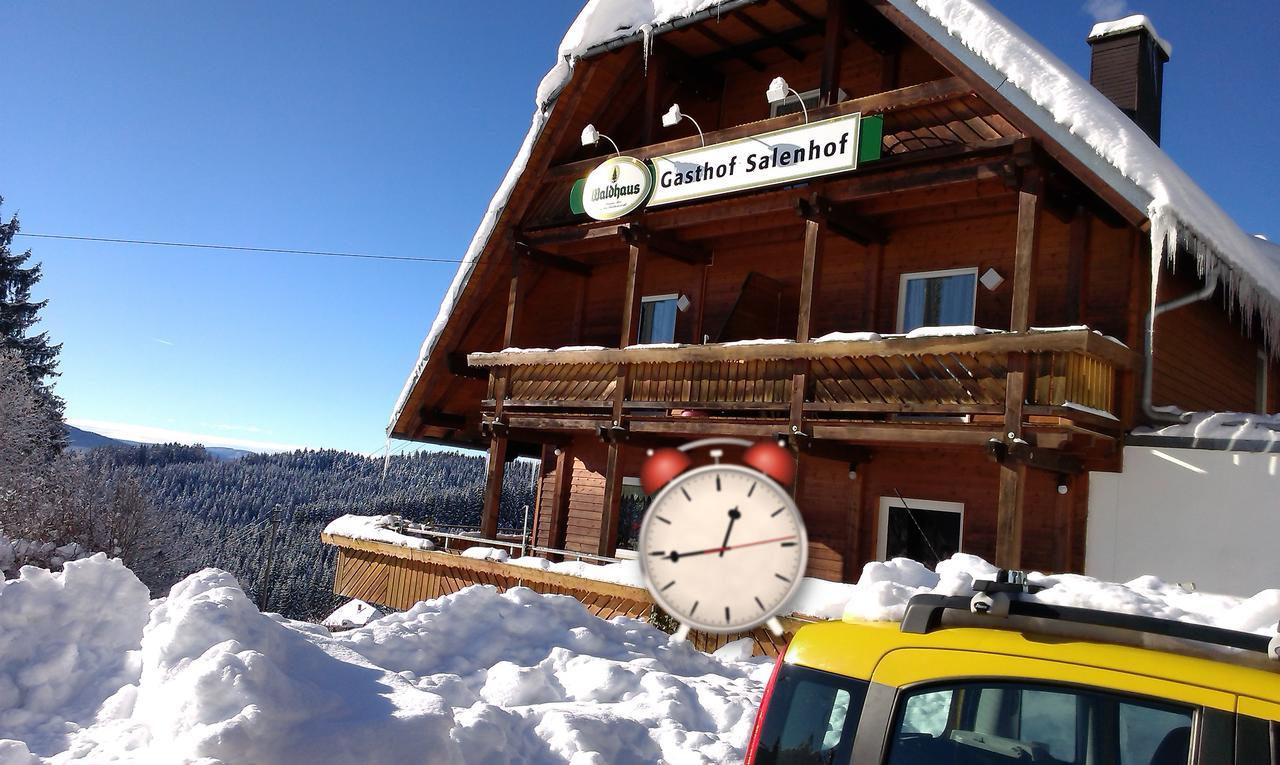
12:44:14
